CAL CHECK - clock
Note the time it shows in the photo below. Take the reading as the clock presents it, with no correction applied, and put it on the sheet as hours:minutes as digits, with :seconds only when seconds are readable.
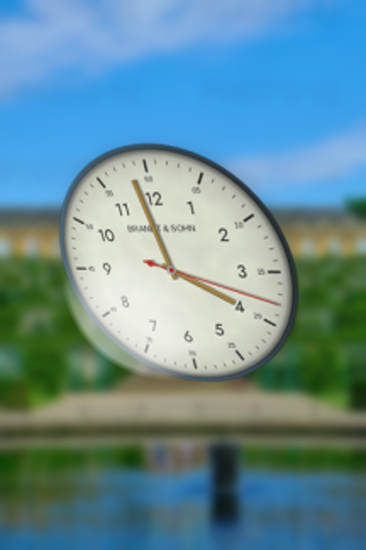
3:58:18
